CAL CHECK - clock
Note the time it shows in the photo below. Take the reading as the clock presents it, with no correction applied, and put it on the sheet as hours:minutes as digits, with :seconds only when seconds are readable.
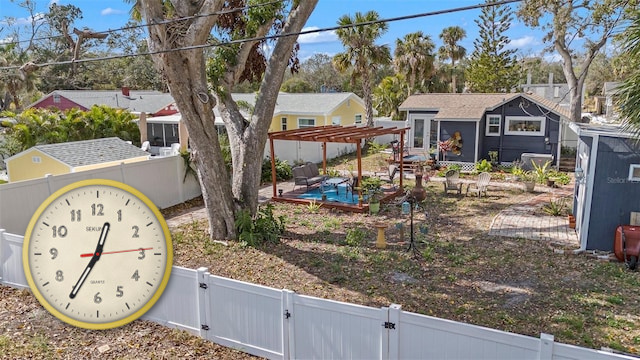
12:35:14
